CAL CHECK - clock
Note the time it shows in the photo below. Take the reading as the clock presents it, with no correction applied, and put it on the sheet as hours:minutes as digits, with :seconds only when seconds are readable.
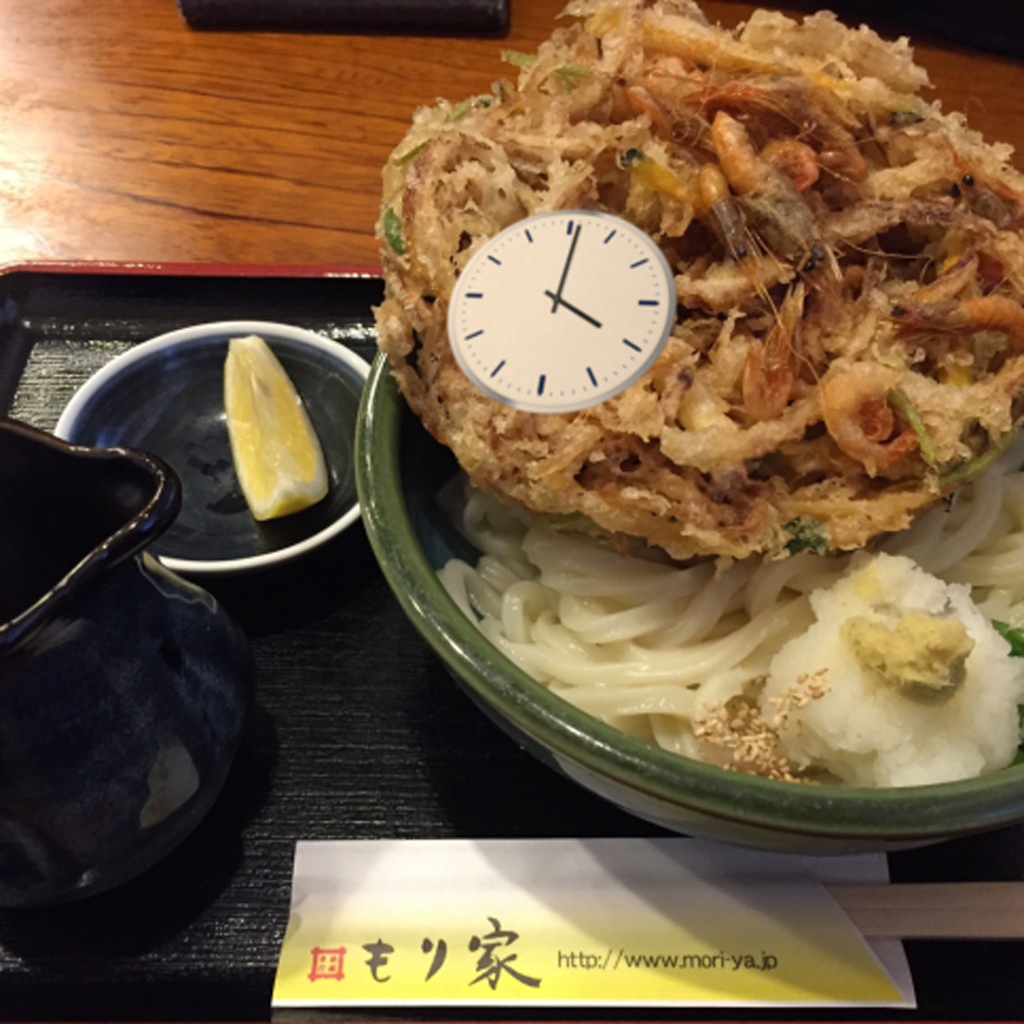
4:01
